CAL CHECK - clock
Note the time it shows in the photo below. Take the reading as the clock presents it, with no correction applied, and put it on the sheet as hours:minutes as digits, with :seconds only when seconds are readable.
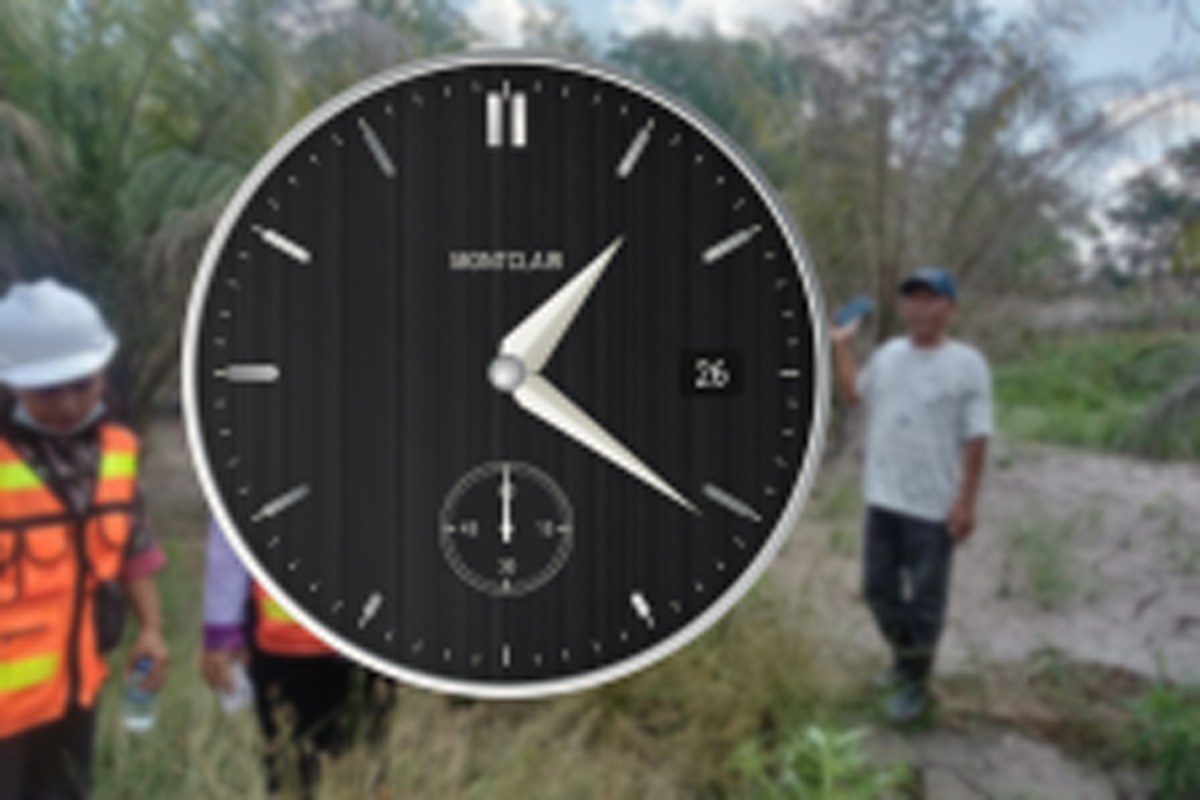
1:21
